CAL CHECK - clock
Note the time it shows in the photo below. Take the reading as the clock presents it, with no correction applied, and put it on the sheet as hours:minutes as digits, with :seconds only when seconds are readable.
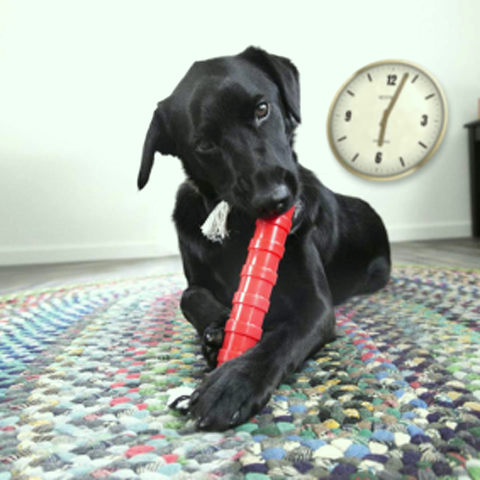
6:03
